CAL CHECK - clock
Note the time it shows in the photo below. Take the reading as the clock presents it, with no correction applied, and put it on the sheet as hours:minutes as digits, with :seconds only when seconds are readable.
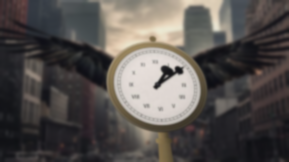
1:09
